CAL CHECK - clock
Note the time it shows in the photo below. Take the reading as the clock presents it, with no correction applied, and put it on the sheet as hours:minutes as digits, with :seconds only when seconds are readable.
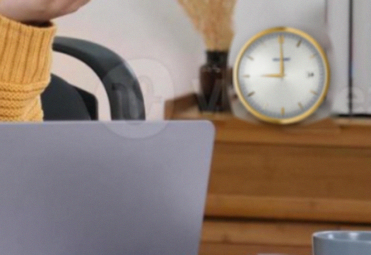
9:00
